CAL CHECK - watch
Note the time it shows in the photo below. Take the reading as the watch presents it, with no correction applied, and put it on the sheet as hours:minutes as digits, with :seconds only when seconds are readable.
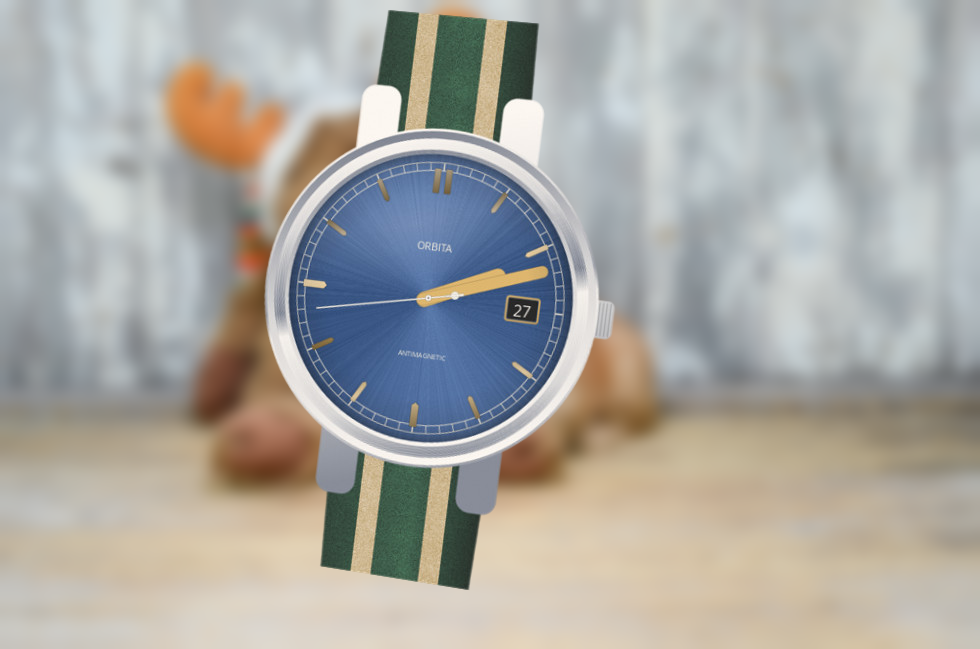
2:11:43
